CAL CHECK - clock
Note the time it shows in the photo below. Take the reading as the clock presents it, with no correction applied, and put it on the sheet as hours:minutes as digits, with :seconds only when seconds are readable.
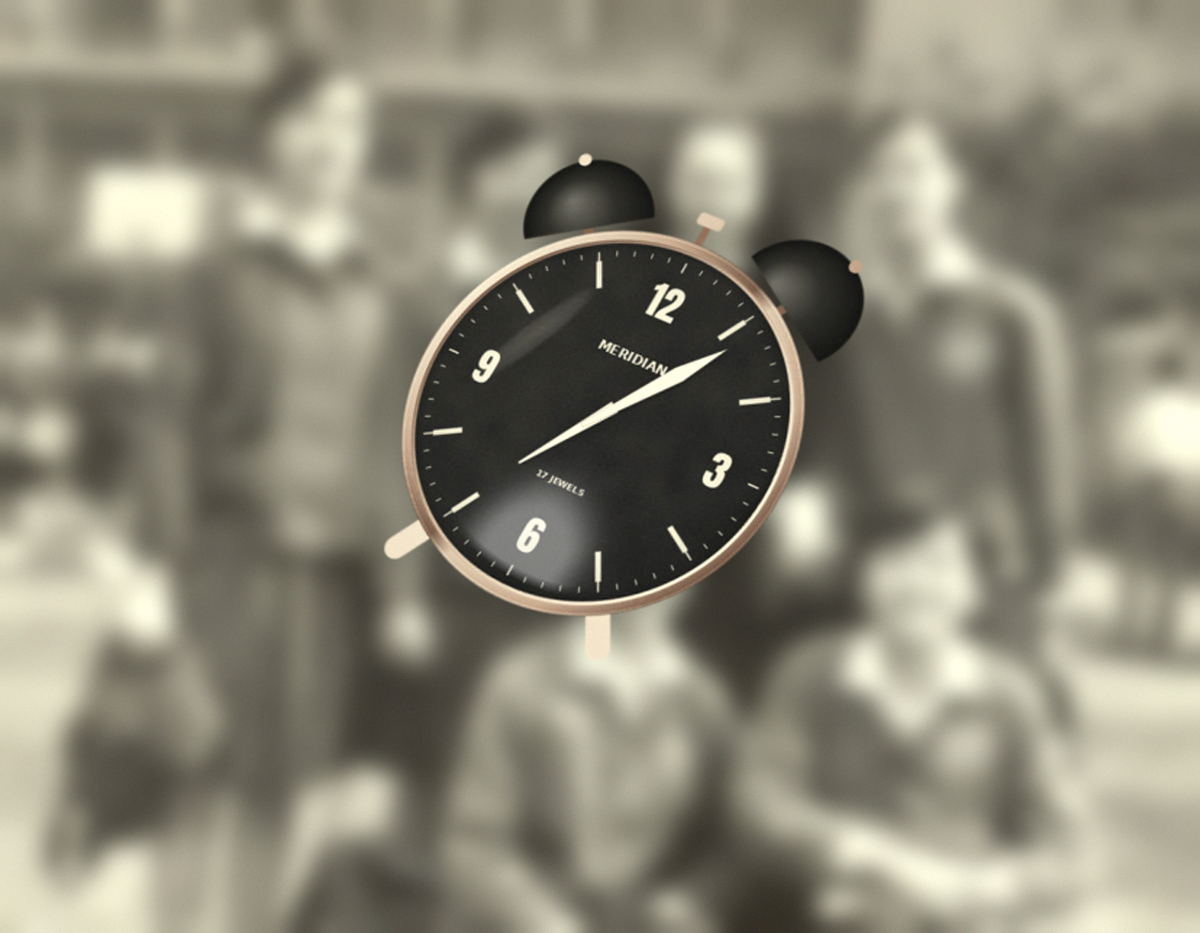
7:06
